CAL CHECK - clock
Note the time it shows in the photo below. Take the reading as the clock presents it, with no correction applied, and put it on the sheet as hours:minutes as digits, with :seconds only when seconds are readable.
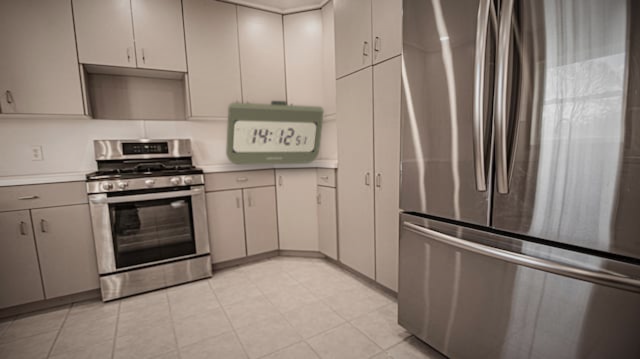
14:12
